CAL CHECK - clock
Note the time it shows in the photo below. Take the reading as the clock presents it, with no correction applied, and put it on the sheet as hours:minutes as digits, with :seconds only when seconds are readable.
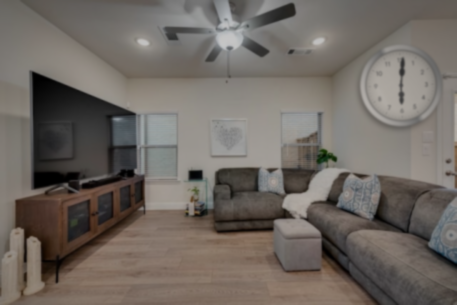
6:01
